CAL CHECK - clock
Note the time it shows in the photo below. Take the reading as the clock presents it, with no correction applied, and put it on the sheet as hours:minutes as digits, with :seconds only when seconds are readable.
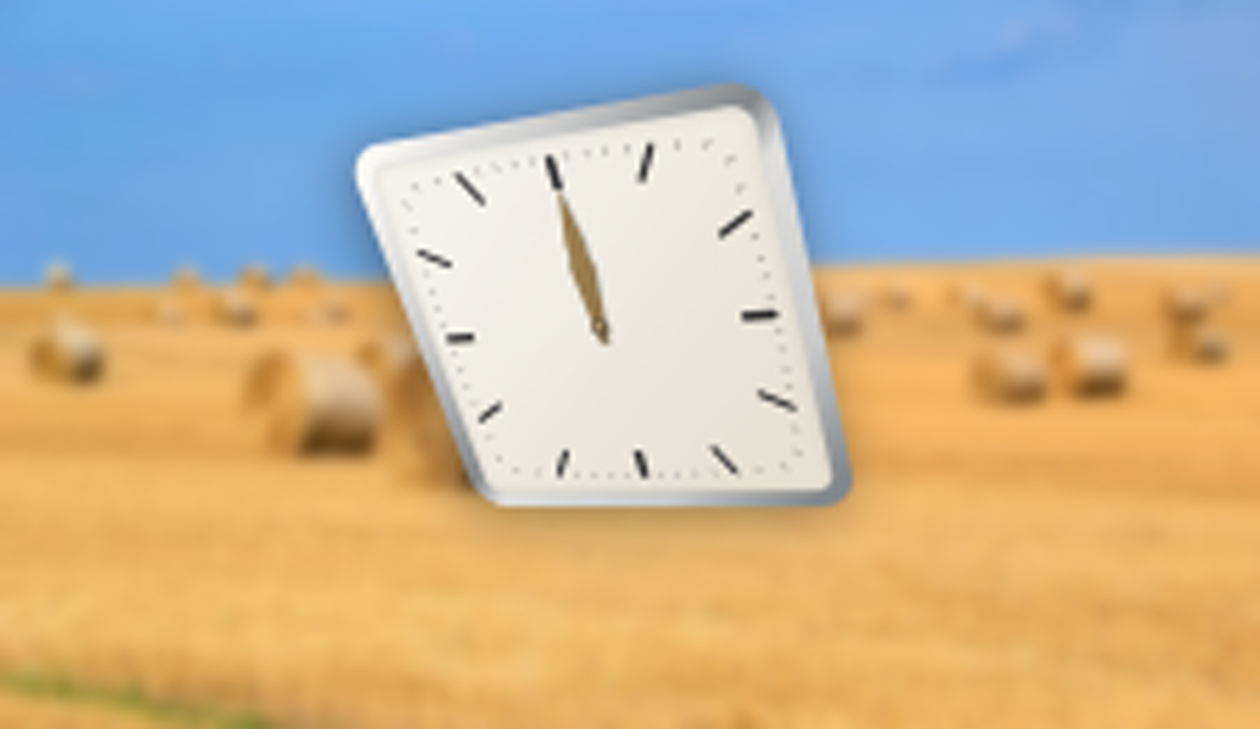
12:00
